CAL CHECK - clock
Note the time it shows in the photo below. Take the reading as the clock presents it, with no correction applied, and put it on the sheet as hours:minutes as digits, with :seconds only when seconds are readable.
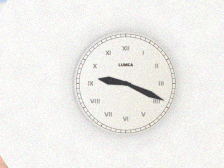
9:19
